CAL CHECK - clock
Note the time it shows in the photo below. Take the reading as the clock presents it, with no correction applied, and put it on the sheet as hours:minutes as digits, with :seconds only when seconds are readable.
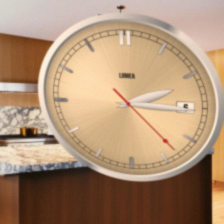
2:15:23
